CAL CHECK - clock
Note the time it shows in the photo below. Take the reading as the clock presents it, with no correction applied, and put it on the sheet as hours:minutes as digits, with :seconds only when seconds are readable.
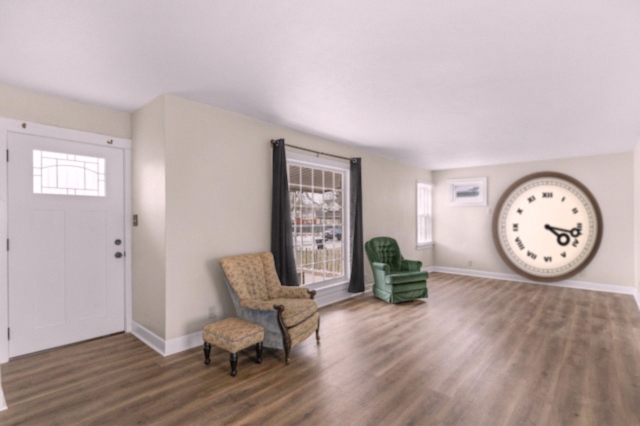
4:17
